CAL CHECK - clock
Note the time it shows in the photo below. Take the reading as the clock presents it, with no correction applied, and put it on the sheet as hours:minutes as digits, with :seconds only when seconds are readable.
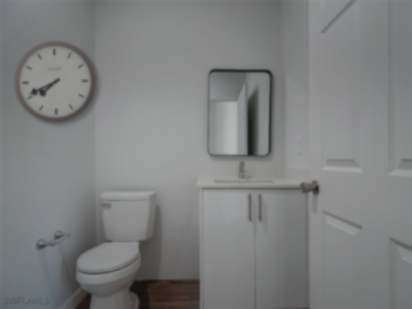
7:41
